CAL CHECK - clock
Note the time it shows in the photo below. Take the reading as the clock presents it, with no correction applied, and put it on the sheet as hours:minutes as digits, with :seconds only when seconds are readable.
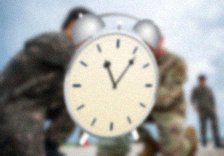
11:06
